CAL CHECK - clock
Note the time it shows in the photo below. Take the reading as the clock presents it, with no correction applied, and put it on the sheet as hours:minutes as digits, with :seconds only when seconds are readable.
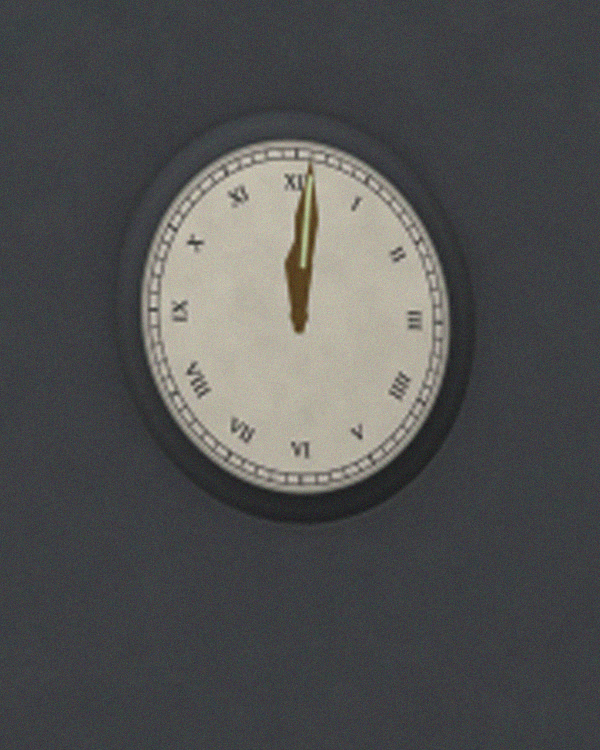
12:01
